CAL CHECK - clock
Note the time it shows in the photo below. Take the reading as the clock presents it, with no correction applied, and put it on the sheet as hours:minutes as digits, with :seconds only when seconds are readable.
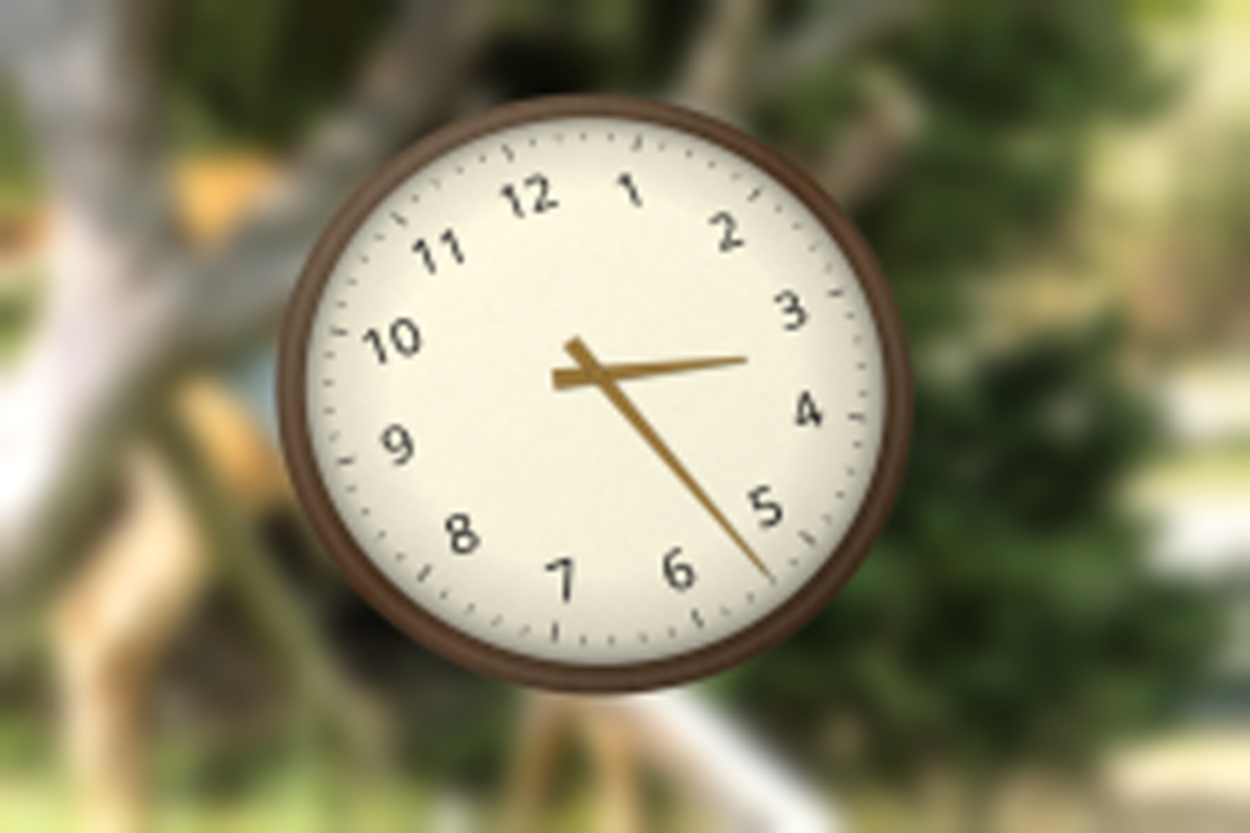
3:27
